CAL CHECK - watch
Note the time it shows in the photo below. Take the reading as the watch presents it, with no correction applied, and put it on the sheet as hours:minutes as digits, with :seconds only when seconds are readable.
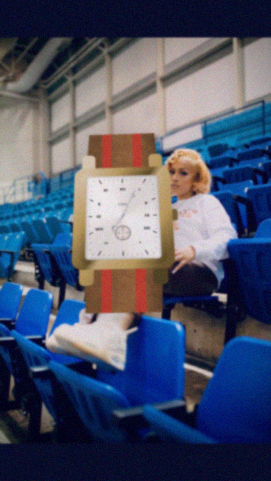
7:04
